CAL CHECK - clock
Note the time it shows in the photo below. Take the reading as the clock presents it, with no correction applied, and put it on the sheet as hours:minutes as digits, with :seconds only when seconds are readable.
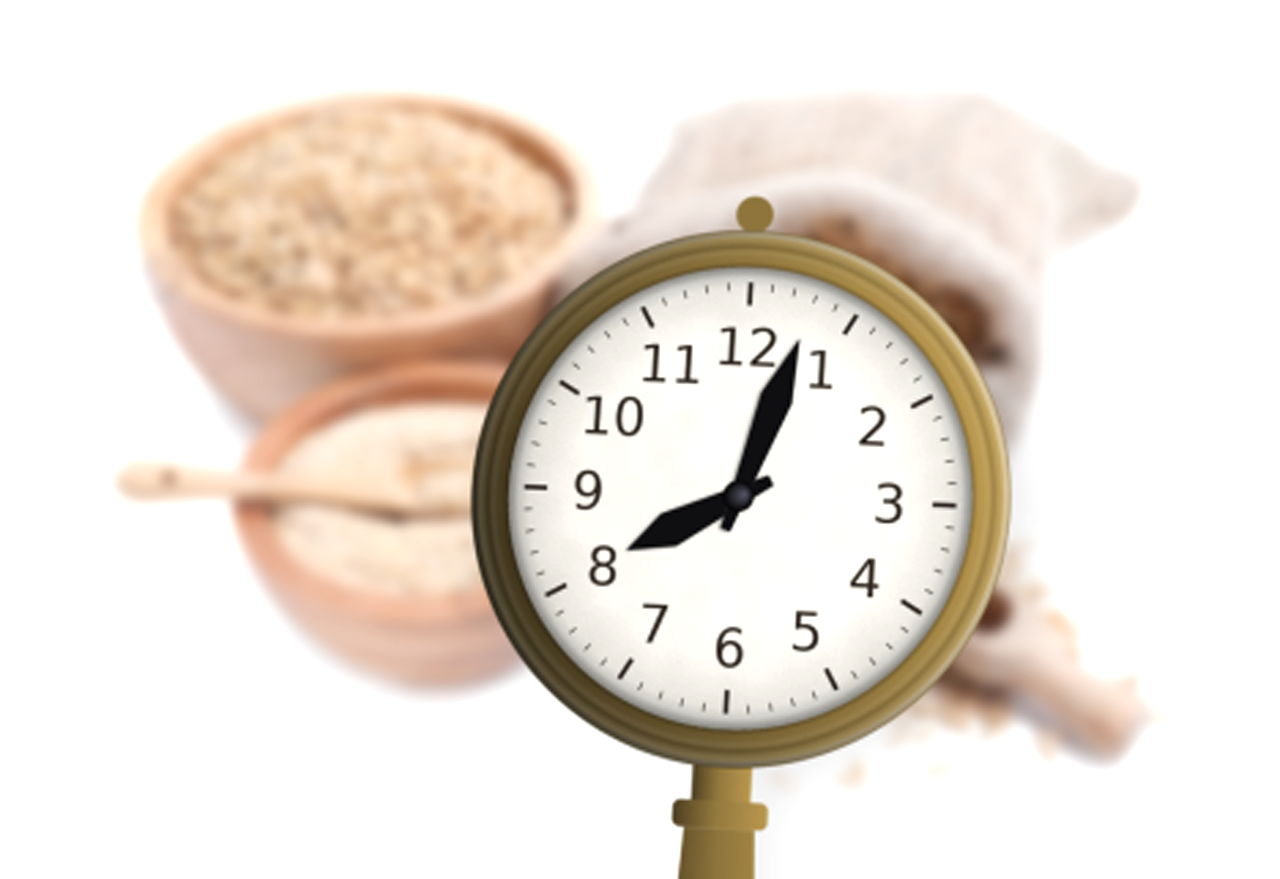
8:03
